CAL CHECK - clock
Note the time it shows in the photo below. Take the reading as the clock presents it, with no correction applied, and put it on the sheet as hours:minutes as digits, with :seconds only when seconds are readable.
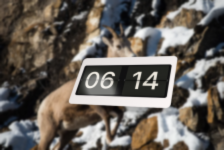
6:14
